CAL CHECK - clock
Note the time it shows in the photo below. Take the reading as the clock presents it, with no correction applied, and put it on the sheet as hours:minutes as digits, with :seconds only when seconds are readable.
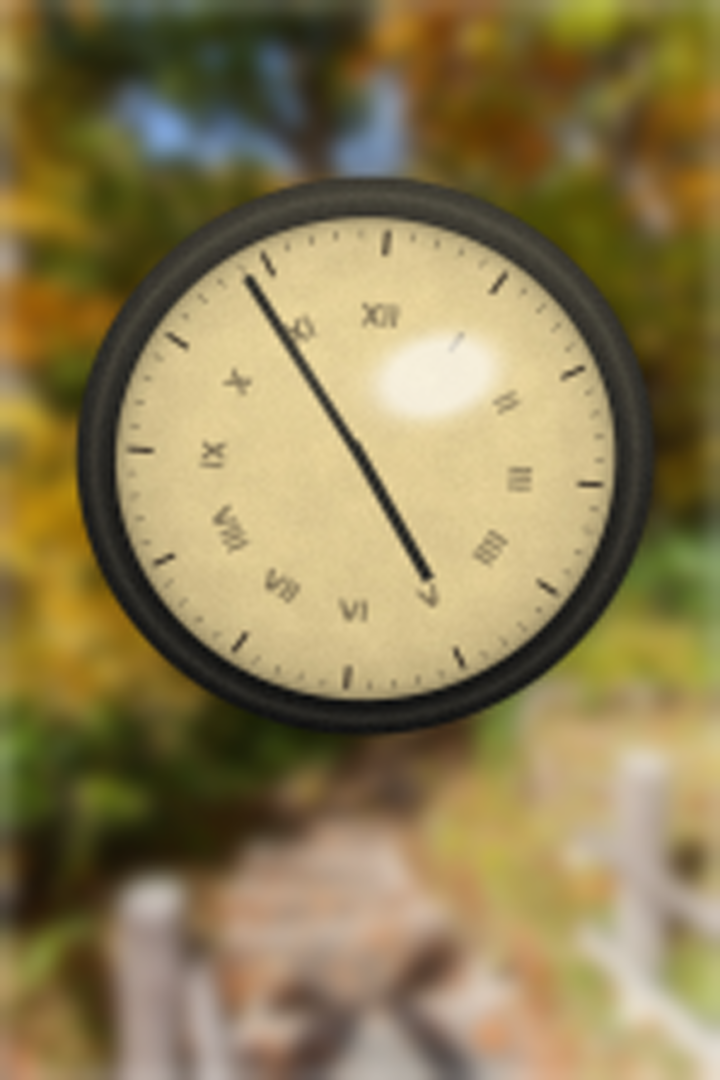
4:54
